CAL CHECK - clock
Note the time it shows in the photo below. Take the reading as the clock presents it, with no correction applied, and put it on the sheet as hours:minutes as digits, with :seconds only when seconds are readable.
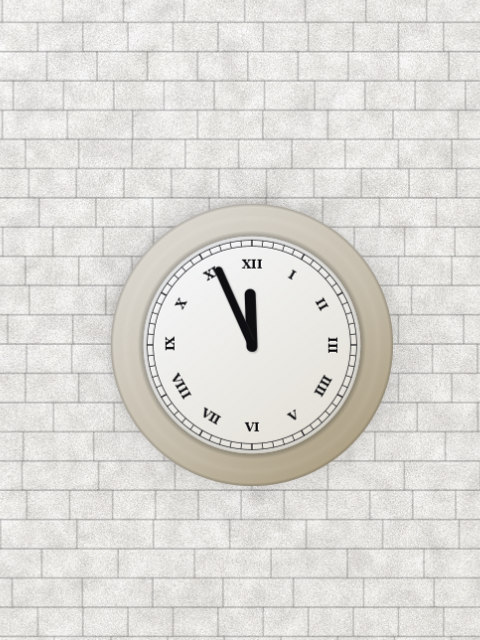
11:56
